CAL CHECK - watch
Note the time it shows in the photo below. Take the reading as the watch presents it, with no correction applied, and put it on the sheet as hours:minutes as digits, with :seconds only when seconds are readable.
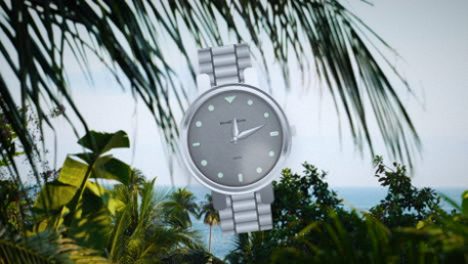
12:12
